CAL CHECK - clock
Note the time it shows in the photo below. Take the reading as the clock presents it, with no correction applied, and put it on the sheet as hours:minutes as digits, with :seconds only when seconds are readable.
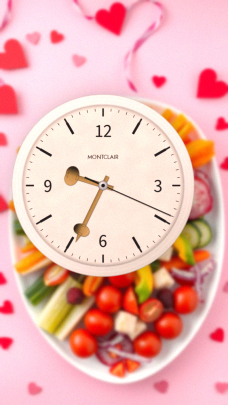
9:34:19
